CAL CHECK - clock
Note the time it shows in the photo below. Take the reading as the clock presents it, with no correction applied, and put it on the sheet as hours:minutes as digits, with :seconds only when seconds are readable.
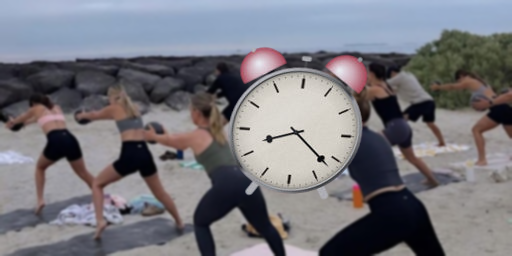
8:22
